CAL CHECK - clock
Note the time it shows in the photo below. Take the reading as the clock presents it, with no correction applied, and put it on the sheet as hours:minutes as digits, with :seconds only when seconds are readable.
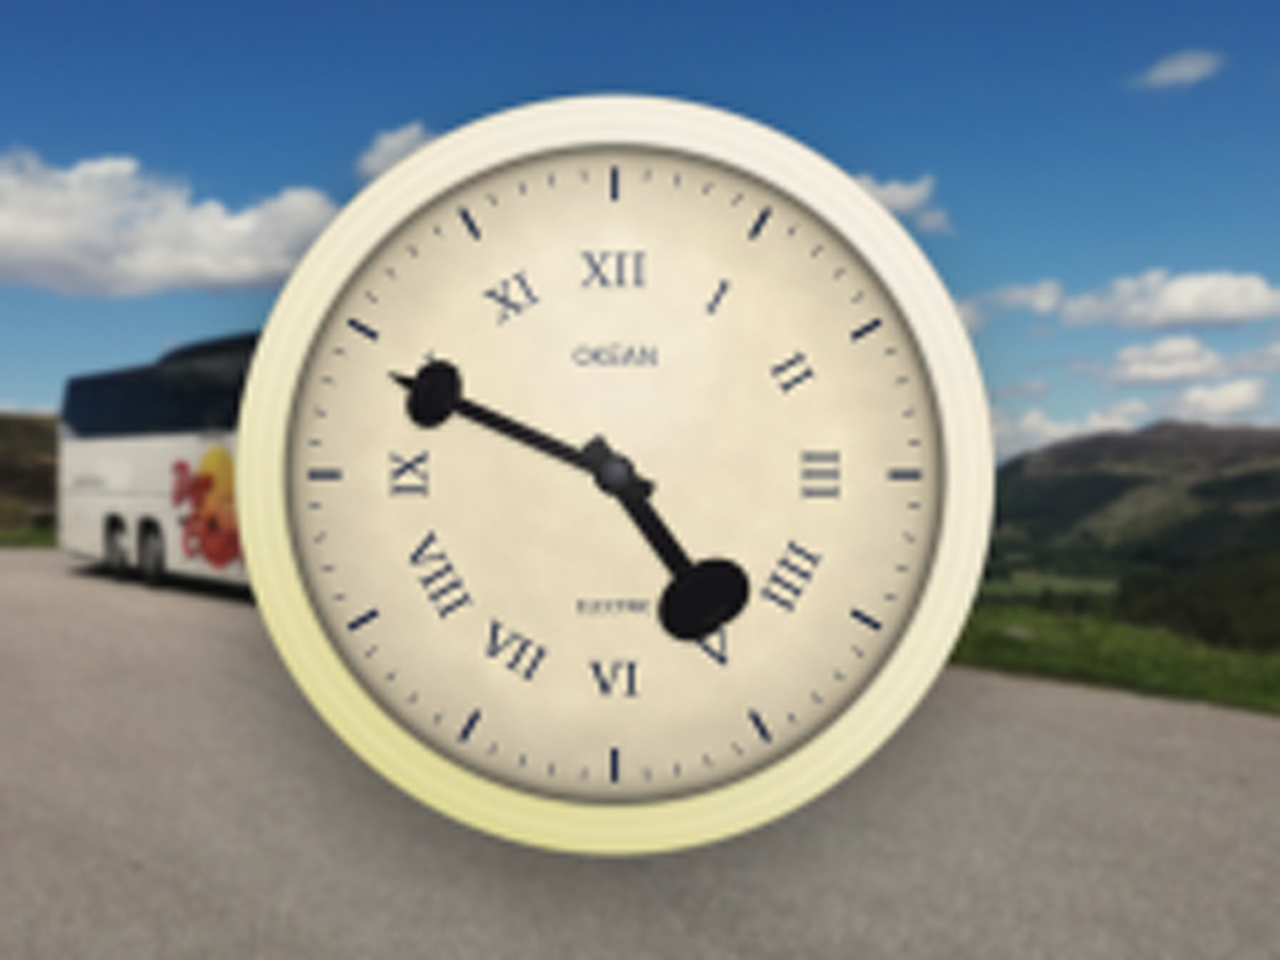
4:49
